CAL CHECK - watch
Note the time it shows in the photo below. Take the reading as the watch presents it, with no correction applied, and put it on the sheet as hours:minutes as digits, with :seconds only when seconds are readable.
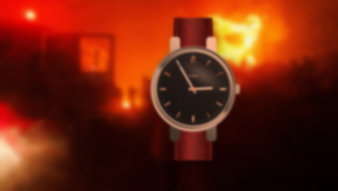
2:55
